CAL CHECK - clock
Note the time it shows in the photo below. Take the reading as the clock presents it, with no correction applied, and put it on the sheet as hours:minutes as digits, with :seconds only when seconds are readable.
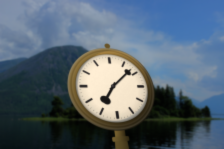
7:08
